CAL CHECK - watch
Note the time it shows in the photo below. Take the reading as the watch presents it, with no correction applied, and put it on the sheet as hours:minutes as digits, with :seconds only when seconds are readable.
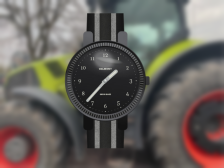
1:37
